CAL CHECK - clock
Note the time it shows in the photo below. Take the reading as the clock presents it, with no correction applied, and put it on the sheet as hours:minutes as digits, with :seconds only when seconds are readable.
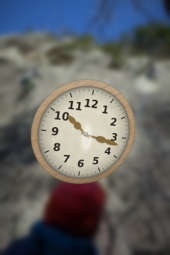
10:17
